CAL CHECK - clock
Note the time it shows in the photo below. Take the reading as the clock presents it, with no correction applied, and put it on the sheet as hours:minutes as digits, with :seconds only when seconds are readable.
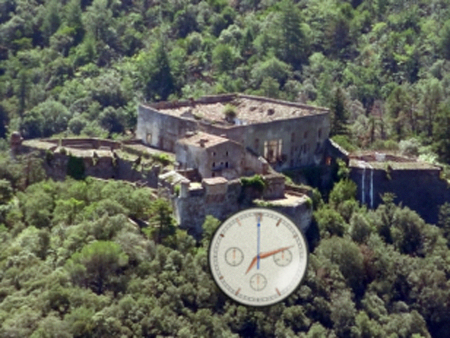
7:12
